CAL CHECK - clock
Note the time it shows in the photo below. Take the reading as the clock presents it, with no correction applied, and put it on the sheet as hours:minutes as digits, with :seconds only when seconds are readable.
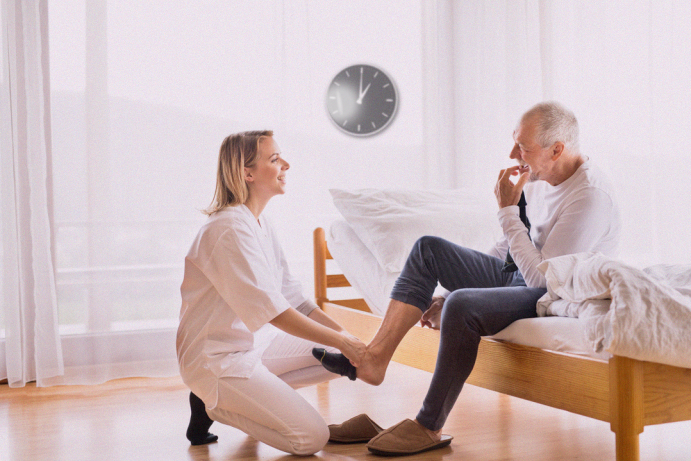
1:00
